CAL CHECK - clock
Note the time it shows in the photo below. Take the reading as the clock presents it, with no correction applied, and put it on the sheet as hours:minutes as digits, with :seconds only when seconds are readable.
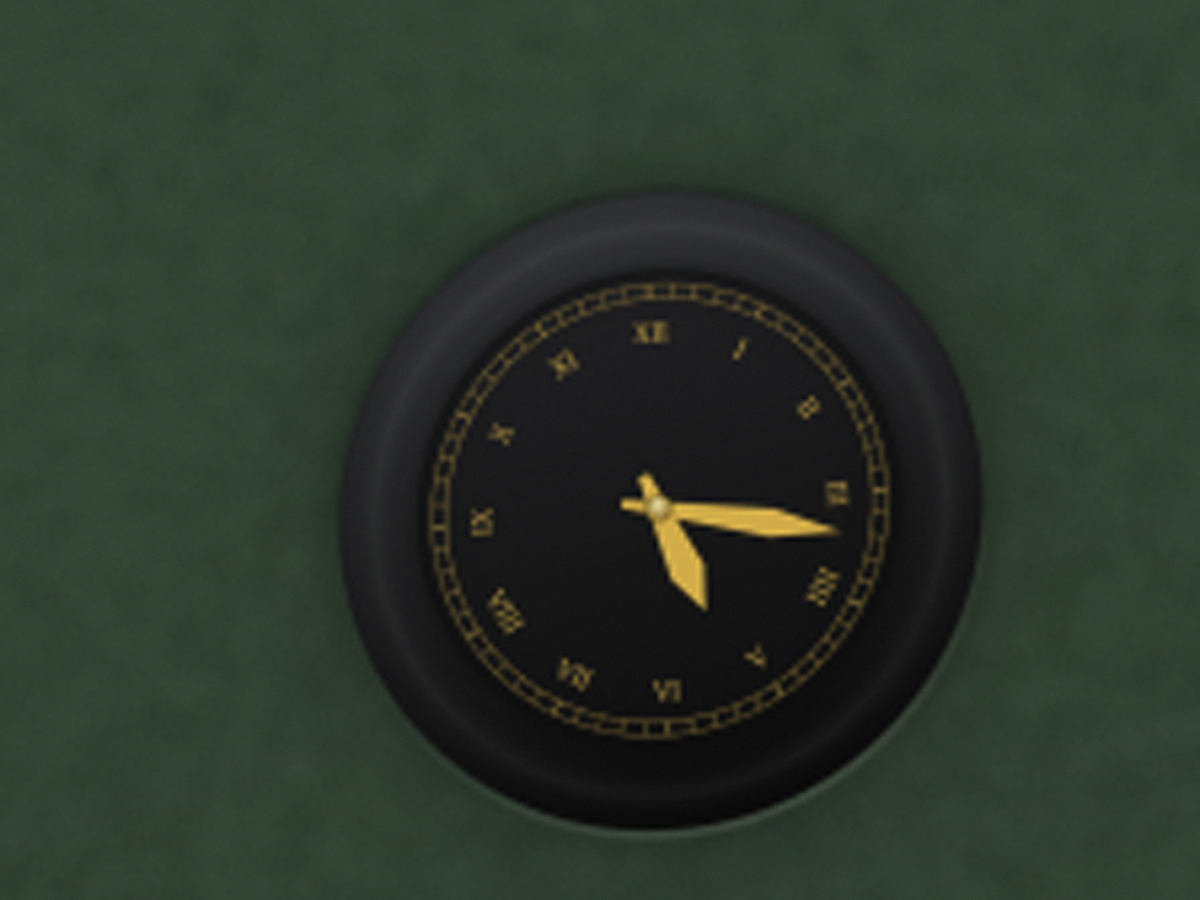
5:17
